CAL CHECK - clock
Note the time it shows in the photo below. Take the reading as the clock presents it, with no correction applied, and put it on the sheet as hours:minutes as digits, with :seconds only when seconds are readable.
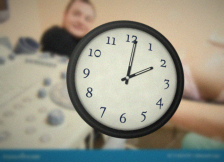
2:01
